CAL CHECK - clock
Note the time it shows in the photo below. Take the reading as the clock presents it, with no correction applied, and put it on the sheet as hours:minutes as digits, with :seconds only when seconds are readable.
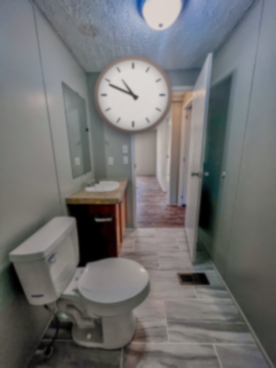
10:49
